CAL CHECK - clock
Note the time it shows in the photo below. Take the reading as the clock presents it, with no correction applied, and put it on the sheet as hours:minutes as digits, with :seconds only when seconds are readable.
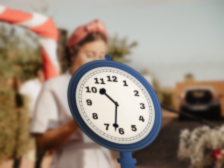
10:32
